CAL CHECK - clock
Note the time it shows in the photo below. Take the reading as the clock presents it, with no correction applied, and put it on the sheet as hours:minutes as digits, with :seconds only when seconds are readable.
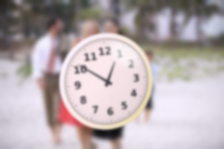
12:51
